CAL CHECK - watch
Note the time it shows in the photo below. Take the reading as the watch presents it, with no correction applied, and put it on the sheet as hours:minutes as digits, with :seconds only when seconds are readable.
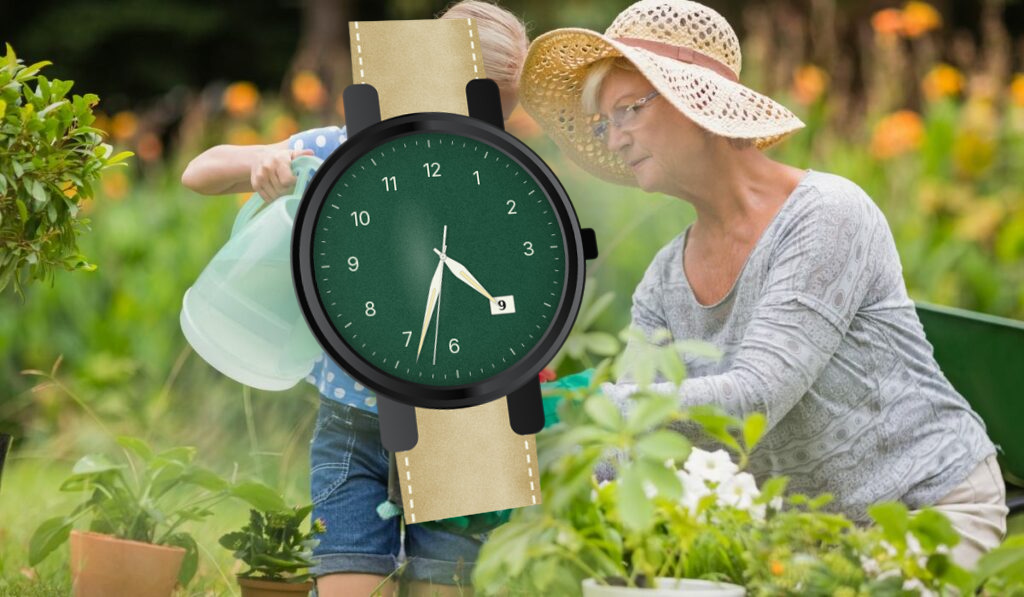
4:33:32
